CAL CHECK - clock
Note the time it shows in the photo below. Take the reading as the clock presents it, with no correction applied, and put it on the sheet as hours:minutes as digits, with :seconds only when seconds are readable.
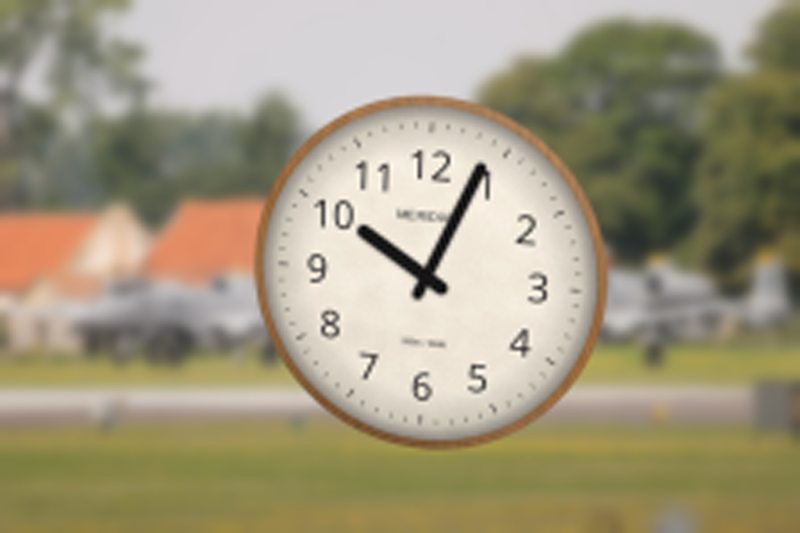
10:04
